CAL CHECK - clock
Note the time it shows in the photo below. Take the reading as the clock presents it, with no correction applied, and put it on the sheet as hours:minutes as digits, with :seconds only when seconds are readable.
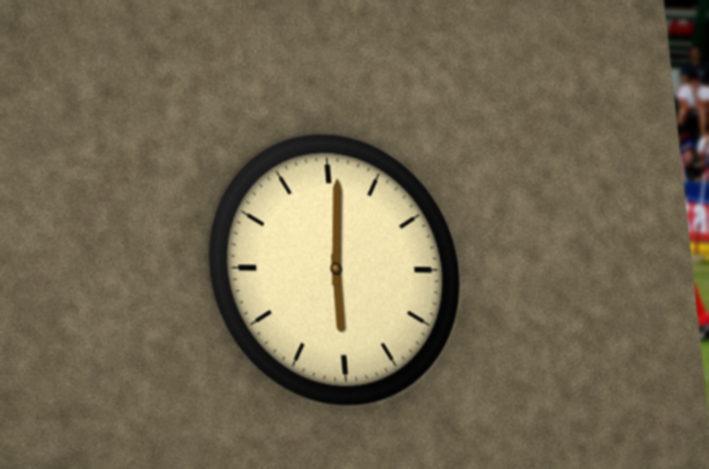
6:01
